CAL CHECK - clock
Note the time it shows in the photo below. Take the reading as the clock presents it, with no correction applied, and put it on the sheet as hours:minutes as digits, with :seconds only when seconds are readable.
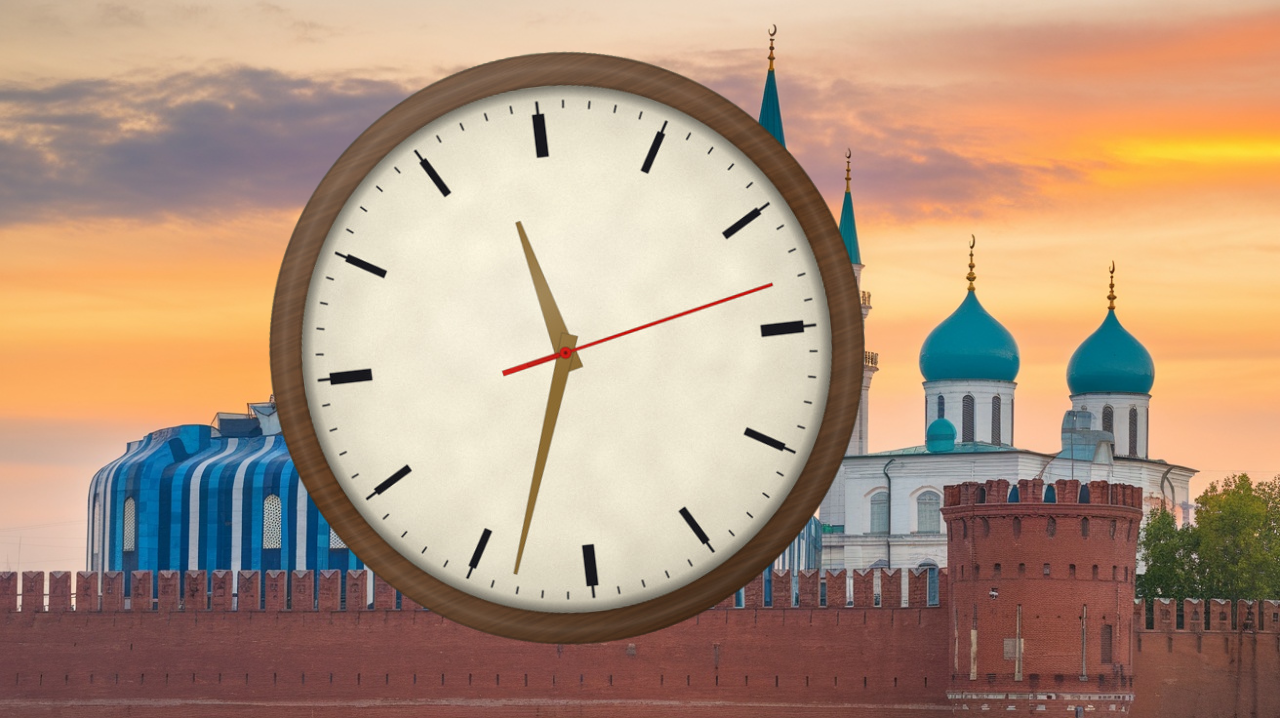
11:33:13
